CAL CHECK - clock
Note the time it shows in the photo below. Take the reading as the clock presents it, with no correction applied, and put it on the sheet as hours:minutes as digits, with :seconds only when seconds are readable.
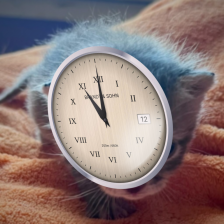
11:00
